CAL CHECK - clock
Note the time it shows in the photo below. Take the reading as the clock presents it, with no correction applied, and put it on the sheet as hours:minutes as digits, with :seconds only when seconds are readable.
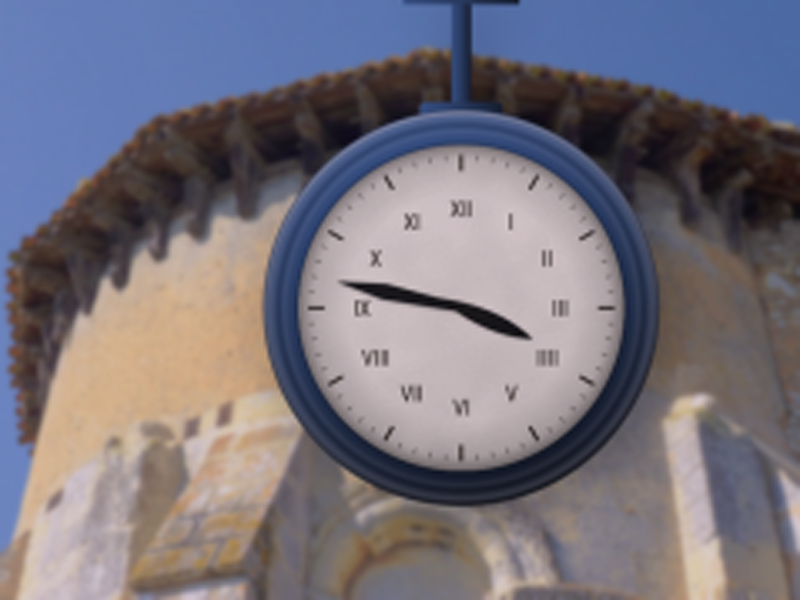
3:47
